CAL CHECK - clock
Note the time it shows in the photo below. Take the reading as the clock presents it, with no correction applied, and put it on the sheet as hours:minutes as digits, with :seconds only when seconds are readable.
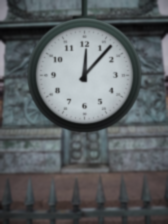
12:07
